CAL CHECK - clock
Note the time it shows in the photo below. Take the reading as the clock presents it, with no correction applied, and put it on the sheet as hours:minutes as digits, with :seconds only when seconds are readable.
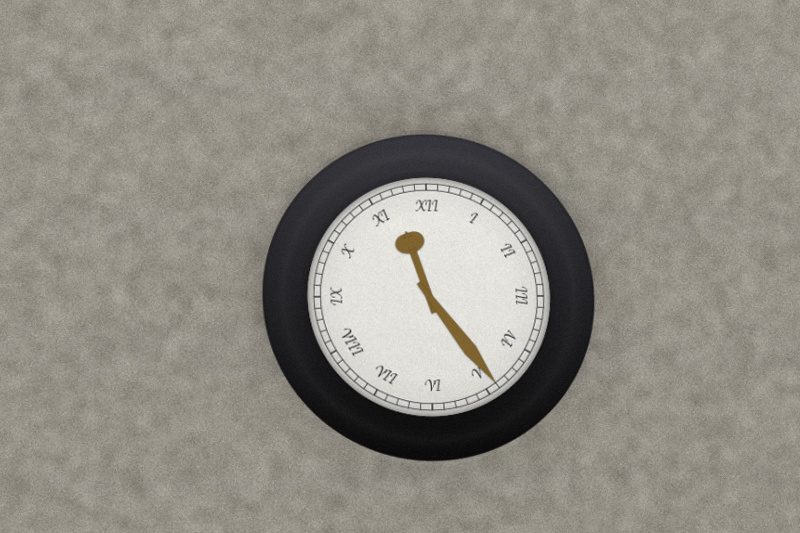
11:24
